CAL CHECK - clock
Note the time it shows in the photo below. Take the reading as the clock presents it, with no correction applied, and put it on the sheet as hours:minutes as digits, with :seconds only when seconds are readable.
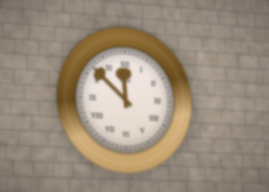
11:52
